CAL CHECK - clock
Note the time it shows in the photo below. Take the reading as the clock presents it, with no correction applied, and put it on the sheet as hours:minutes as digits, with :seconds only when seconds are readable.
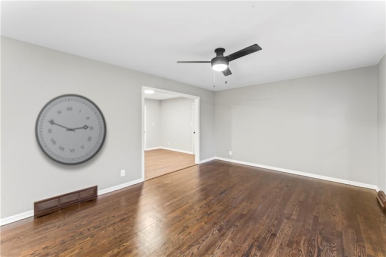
2:49
